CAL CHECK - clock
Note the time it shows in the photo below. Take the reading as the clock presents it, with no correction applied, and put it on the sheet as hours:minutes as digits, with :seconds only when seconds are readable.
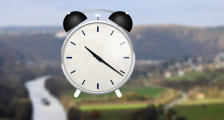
10:21
